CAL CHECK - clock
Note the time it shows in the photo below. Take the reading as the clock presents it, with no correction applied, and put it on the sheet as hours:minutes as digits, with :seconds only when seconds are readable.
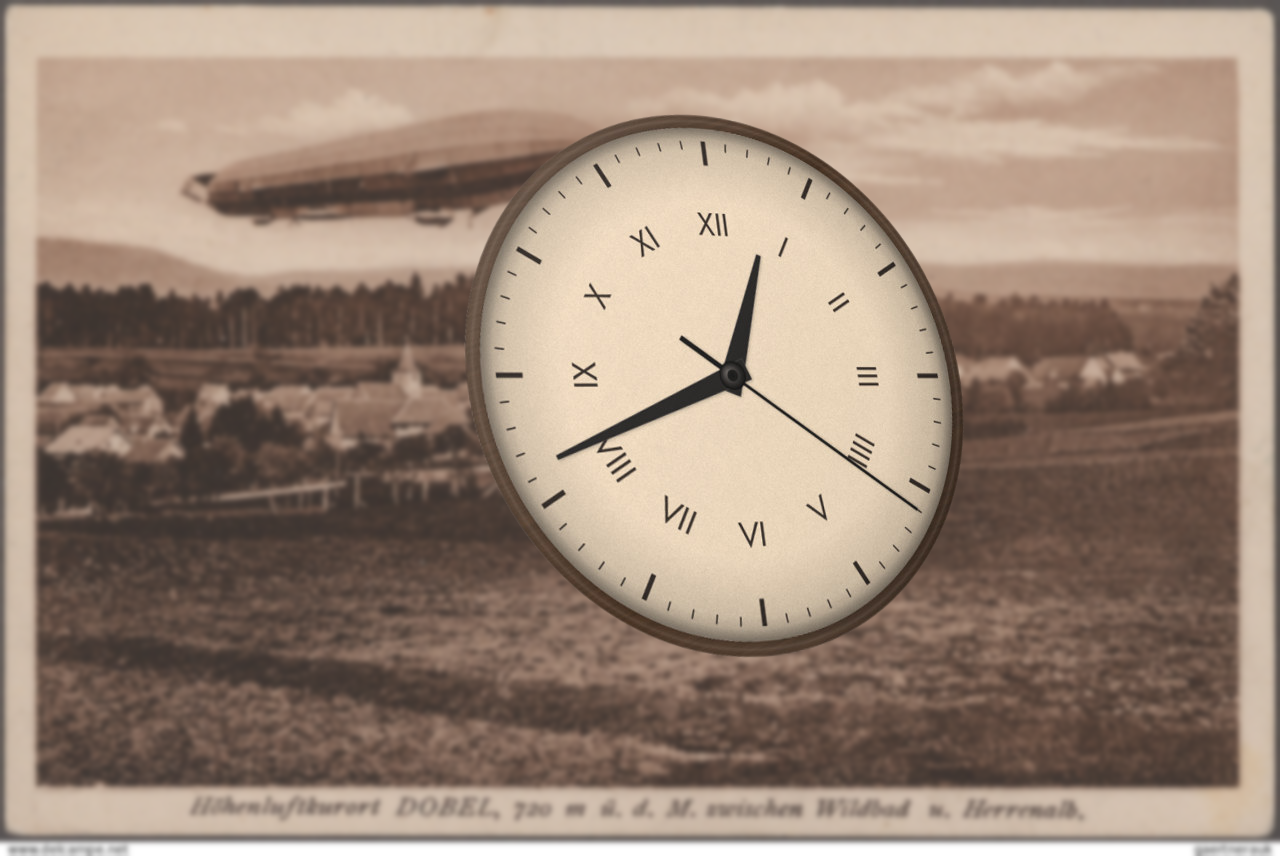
12:41:21
